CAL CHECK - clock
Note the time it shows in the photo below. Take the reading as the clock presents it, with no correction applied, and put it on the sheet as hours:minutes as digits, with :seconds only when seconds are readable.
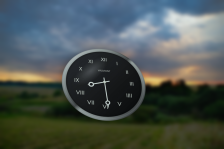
8:29
